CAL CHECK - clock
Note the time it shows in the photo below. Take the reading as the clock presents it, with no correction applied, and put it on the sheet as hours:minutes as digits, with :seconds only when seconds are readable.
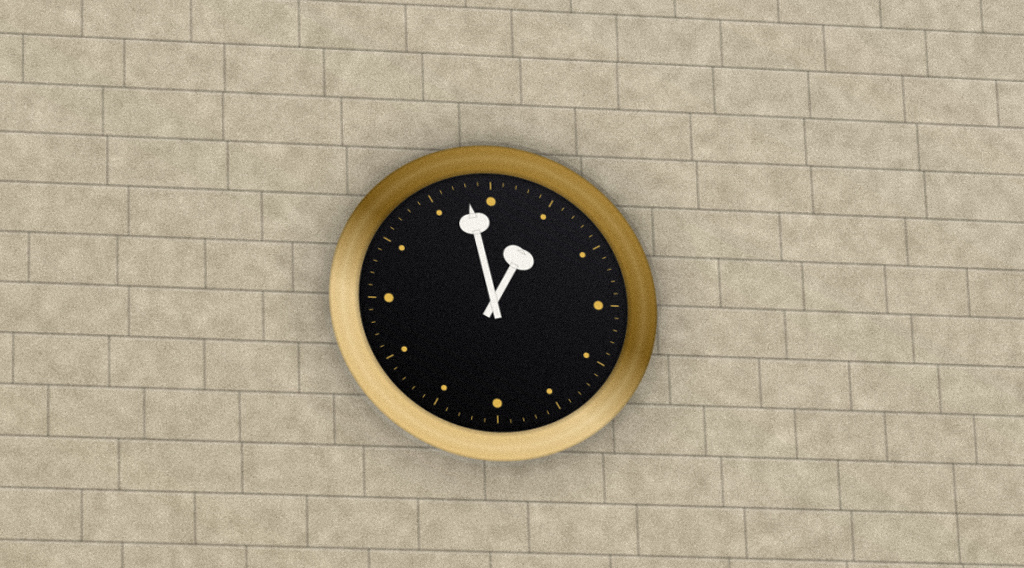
12:58
